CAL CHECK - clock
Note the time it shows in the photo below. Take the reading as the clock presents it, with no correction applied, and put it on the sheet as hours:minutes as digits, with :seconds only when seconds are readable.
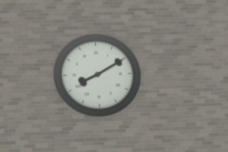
8:10
